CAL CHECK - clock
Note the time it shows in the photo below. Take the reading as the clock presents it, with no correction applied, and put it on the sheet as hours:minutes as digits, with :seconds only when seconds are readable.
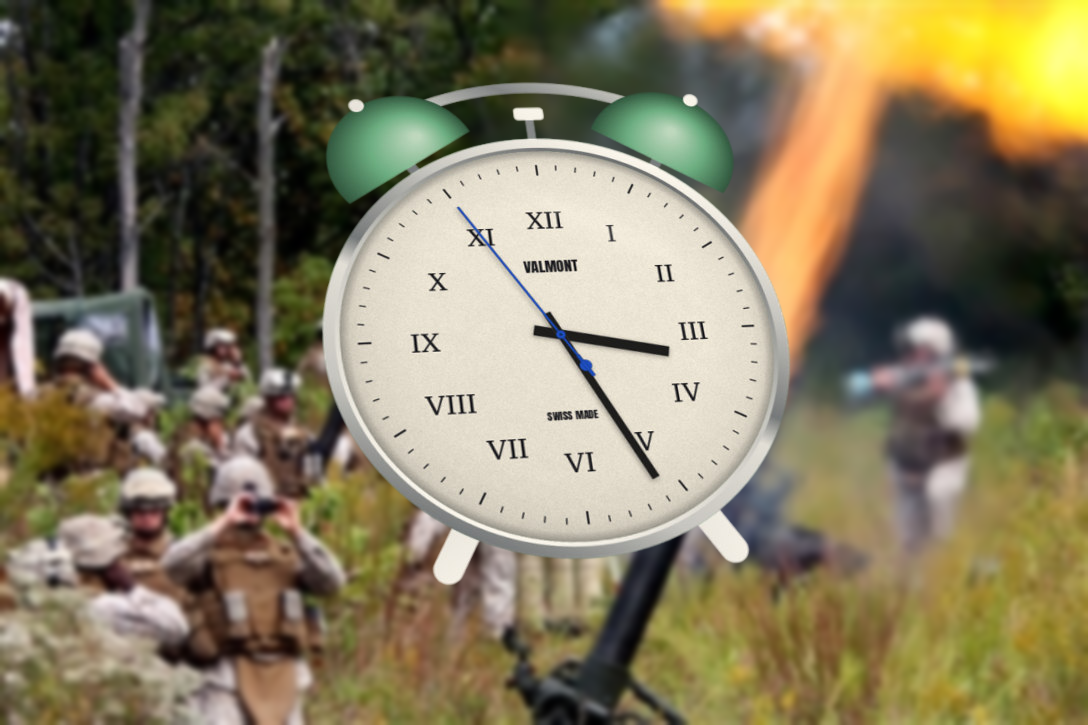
3:25:55
